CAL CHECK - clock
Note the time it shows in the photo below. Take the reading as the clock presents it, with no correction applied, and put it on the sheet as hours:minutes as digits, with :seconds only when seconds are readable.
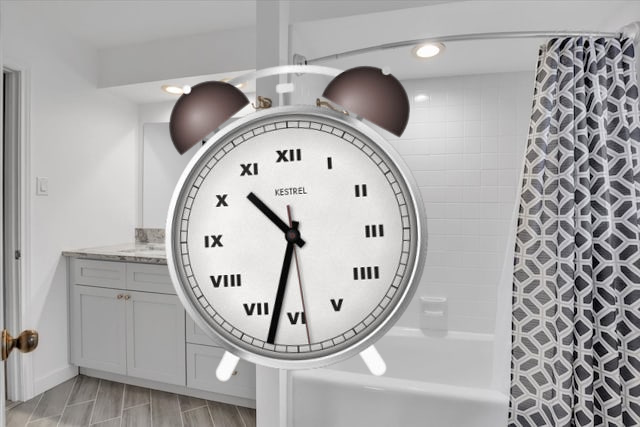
10:32:29
